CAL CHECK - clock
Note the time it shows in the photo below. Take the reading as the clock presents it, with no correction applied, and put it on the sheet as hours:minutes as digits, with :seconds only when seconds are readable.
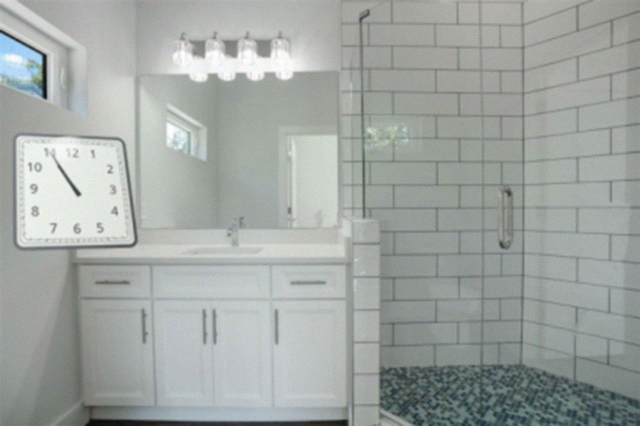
10:55
